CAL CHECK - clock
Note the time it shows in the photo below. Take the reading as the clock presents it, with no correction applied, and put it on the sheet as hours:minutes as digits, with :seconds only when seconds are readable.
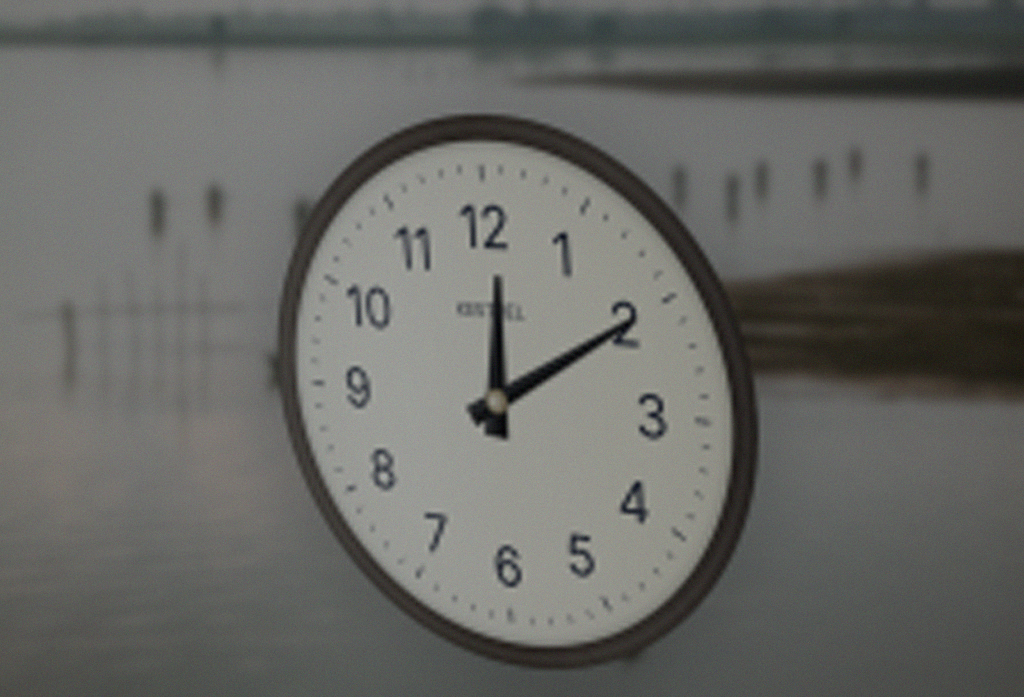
12:10
